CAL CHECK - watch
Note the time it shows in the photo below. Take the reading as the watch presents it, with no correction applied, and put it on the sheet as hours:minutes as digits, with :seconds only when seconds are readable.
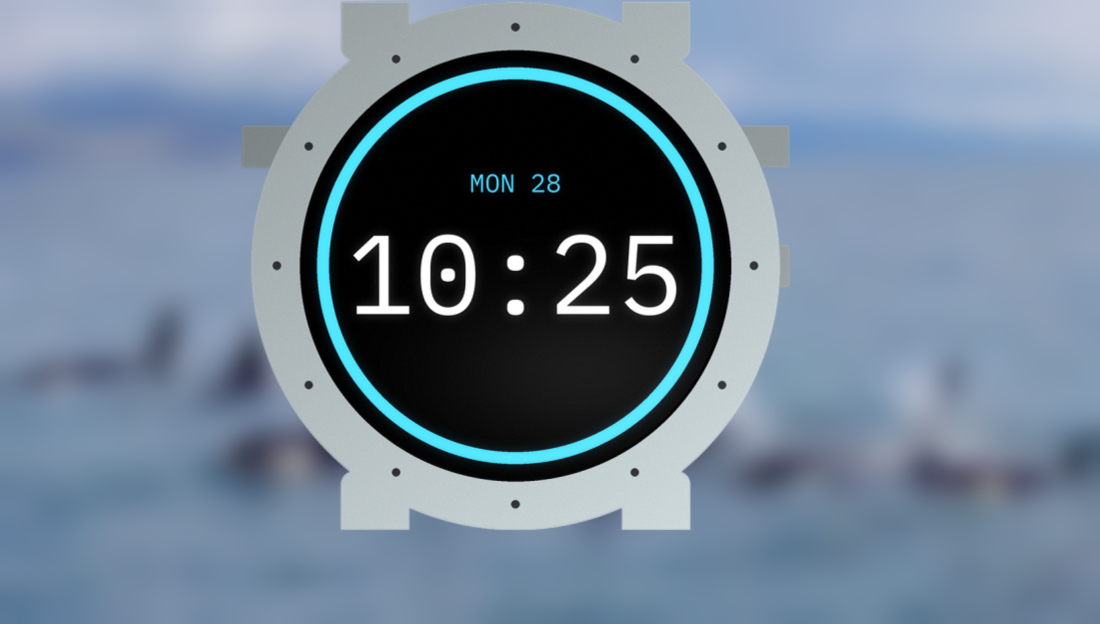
10:25
